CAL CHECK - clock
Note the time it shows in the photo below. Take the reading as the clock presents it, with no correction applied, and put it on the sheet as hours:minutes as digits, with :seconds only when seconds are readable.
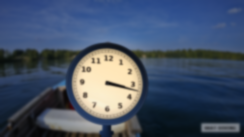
3:17
